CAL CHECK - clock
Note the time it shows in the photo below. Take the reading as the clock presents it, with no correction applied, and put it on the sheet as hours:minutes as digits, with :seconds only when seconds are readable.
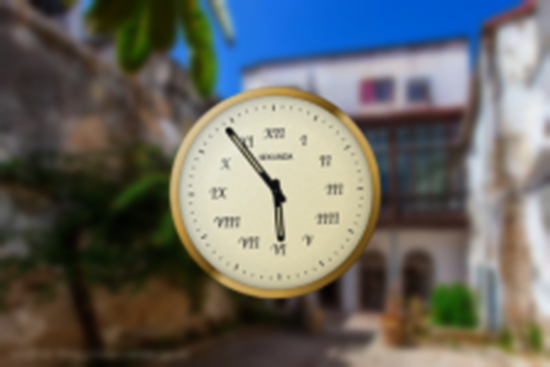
5:54
